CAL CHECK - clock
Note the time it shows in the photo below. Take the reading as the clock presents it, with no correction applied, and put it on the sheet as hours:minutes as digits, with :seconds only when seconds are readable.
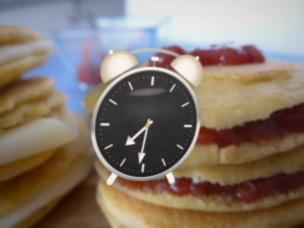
7:31
